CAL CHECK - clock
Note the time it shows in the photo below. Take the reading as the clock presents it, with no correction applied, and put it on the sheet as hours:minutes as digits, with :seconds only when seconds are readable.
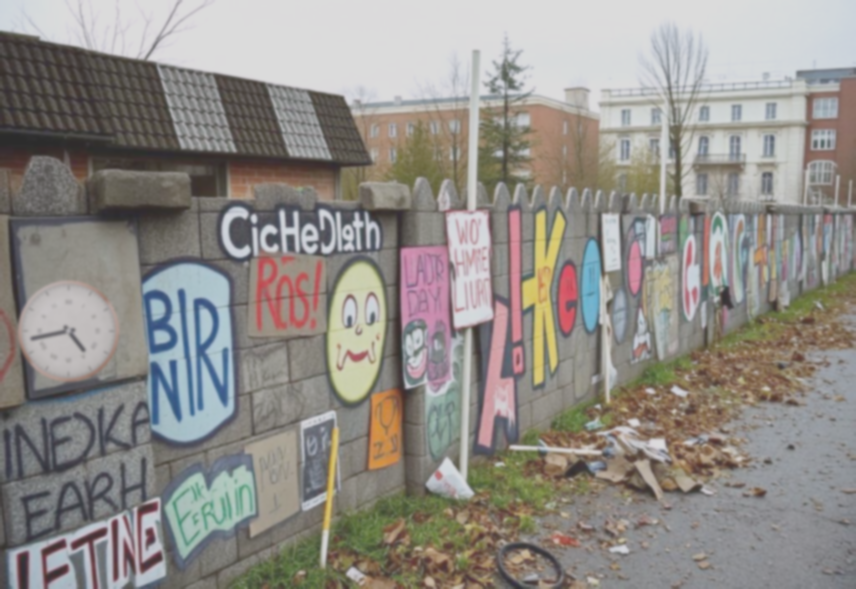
4:43
